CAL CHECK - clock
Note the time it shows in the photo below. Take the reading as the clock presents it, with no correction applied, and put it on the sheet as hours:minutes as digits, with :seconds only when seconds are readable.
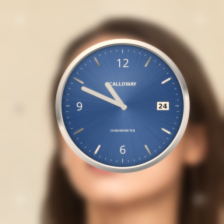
10:49
